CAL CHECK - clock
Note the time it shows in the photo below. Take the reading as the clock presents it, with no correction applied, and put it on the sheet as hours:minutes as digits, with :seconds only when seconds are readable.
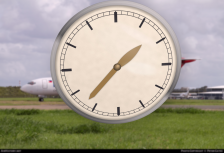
1:37
